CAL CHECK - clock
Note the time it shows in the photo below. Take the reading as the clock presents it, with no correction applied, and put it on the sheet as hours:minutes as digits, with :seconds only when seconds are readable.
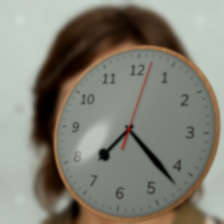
7:22:02
